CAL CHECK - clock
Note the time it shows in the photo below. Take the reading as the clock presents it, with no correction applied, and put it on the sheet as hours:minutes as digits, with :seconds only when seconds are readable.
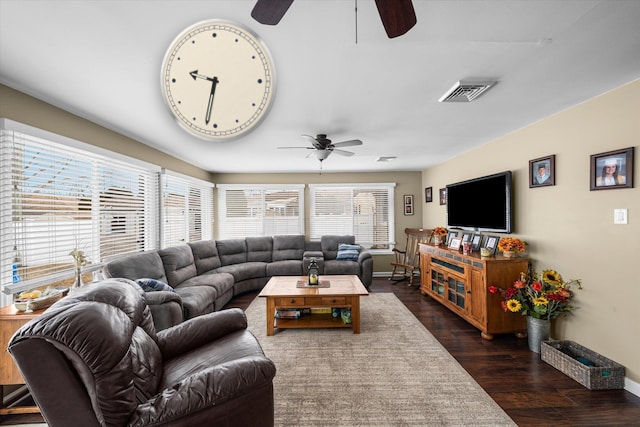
9:32
